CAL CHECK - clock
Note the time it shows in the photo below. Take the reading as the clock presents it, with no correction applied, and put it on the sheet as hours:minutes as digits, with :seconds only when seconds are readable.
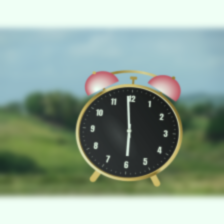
5:59
